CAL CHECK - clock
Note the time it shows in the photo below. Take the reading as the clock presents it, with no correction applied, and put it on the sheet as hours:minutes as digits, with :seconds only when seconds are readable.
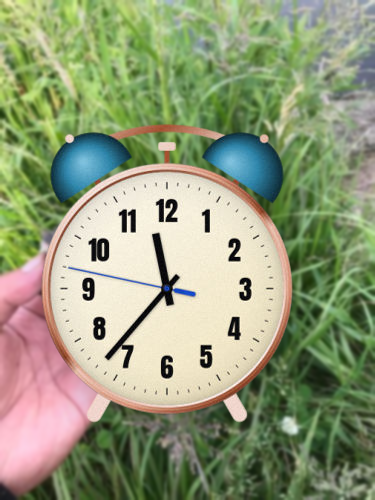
11:36:47
